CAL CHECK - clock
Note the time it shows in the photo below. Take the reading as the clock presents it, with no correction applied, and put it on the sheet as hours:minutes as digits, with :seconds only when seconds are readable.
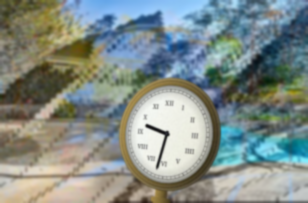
9:32
